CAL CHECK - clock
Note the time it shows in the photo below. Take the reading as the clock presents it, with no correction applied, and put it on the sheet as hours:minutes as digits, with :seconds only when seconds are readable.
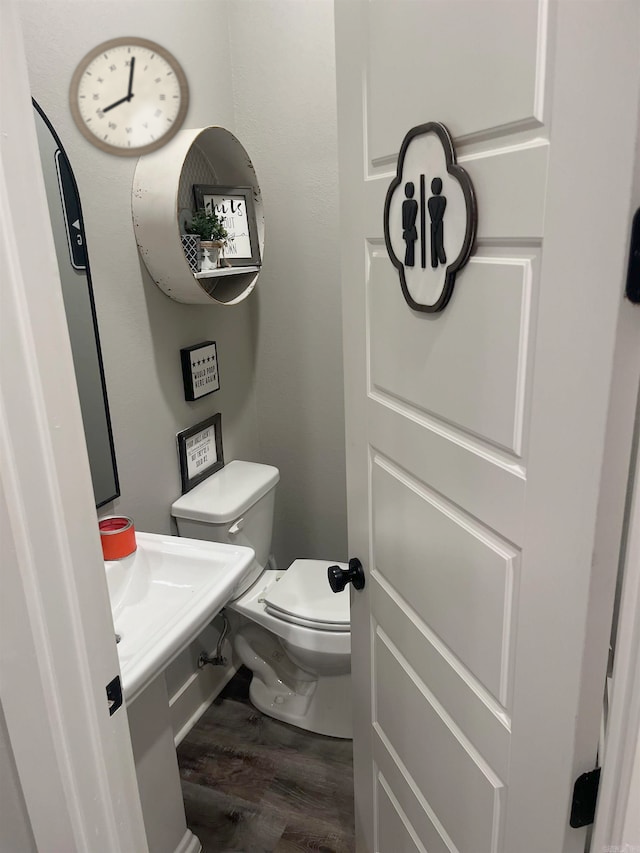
8:01
